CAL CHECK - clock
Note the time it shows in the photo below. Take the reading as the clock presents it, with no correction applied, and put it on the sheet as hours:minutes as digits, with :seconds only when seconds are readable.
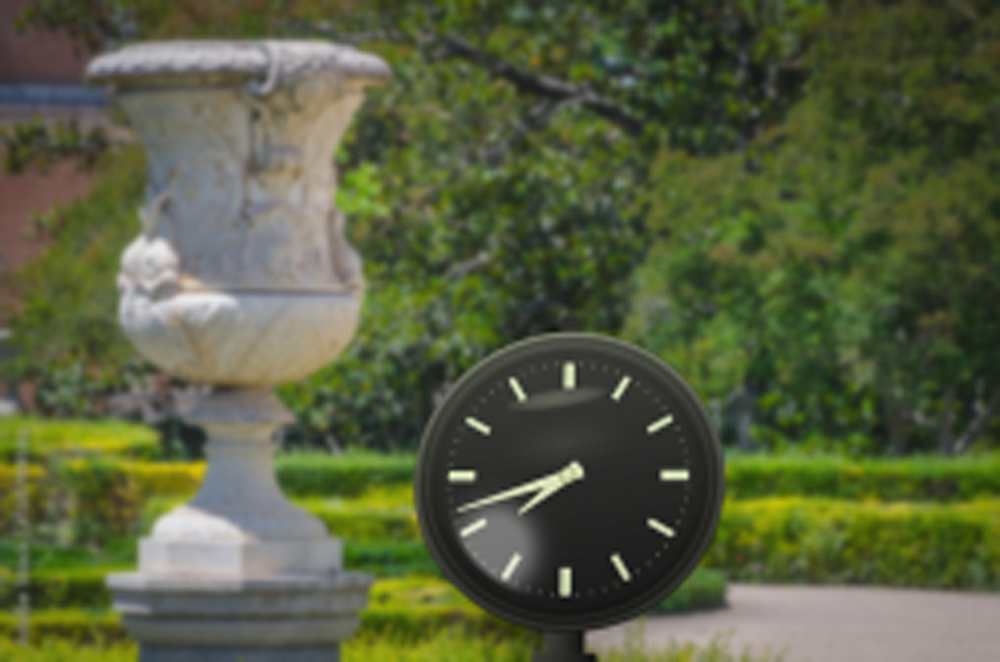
7:42
